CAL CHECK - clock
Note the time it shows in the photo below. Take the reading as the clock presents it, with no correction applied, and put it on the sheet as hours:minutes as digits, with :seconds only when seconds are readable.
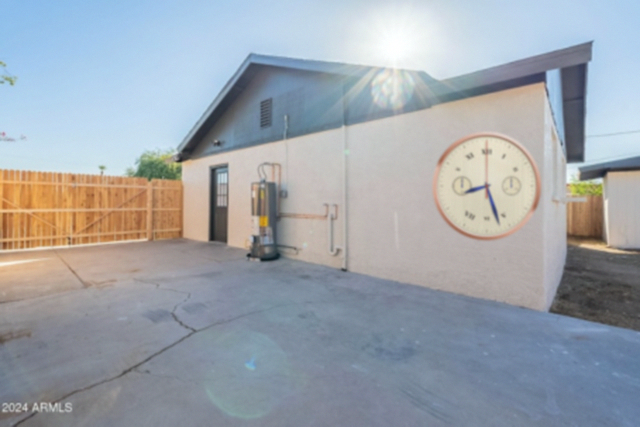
8:27
